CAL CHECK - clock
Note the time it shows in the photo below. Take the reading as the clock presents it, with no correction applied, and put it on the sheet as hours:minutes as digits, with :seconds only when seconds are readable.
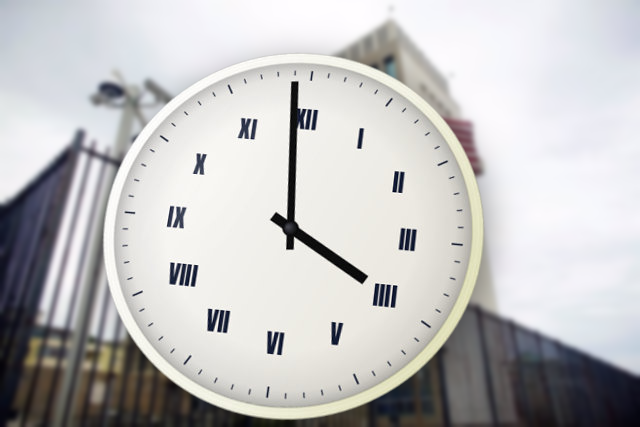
3:59
